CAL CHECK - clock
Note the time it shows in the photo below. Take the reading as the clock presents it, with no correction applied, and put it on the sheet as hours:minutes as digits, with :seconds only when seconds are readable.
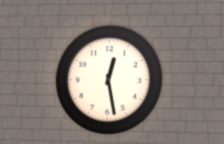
12:28
